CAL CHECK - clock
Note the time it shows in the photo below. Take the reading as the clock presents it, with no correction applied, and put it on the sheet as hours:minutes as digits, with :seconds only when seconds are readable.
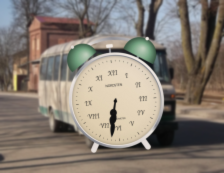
6:32
